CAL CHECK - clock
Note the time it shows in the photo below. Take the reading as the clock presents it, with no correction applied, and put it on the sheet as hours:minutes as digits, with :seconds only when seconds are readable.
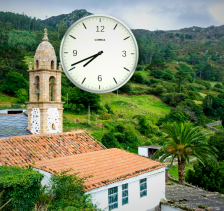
7:41
